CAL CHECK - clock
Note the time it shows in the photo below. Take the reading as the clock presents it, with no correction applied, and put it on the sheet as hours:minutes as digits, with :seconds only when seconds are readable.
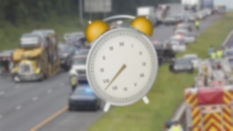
7:38
